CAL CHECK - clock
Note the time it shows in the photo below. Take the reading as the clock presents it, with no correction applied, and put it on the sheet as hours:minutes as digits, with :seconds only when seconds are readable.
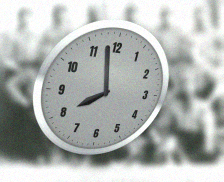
7:58
